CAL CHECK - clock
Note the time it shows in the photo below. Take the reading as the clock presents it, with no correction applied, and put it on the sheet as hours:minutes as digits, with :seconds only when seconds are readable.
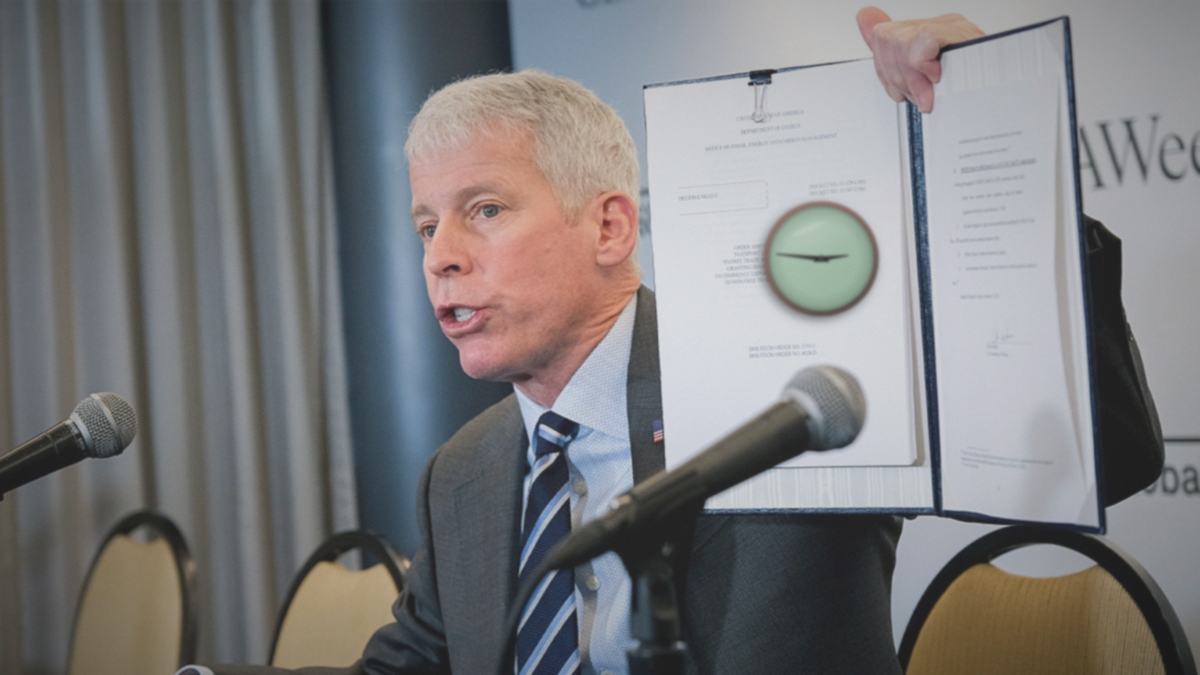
2:46
